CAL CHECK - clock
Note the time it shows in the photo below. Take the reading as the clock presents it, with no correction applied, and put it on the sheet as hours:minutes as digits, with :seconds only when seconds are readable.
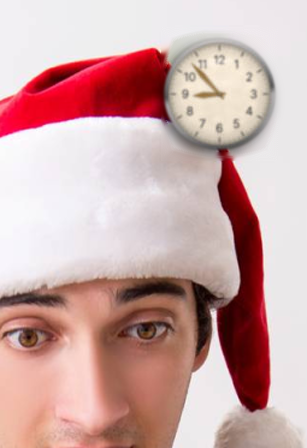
8:53
